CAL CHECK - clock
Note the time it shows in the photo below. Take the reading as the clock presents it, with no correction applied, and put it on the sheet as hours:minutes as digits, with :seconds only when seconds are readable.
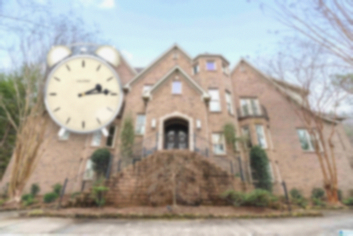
2:14
